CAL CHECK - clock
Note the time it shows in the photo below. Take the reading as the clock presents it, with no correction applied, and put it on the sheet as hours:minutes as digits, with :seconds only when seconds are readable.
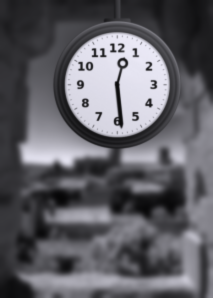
12:29
